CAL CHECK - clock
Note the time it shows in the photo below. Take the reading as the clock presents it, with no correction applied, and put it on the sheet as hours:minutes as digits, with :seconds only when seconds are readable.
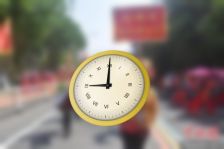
9:00
